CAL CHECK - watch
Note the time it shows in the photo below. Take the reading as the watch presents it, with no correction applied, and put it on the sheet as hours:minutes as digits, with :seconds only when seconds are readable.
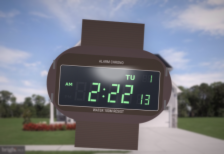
2:22:13
